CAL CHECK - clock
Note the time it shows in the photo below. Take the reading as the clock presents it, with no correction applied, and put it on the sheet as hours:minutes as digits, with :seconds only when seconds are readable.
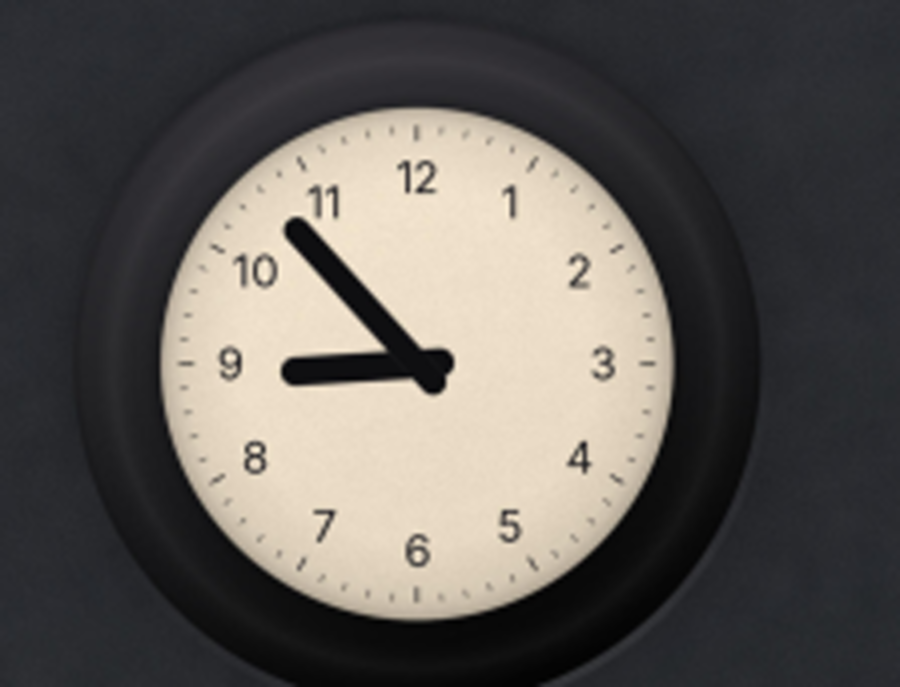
8:53
